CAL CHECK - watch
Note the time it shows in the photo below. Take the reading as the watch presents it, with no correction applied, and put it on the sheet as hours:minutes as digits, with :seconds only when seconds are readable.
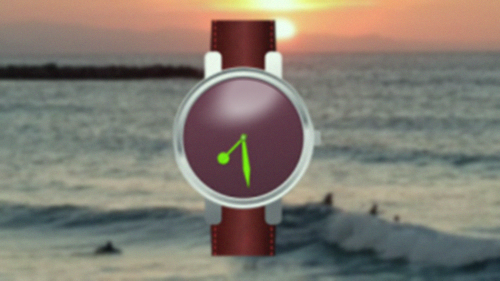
7:29
